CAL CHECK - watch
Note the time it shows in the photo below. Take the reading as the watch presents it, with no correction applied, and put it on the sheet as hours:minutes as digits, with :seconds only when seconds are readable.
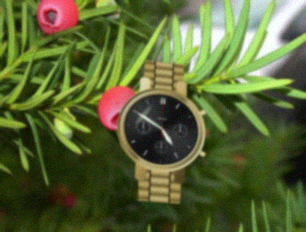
4:50
